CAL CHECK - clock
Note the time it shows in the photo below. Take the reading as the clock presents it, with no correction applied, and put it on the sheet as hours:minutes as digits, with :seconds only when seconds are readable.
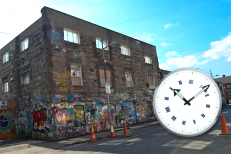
10:07
